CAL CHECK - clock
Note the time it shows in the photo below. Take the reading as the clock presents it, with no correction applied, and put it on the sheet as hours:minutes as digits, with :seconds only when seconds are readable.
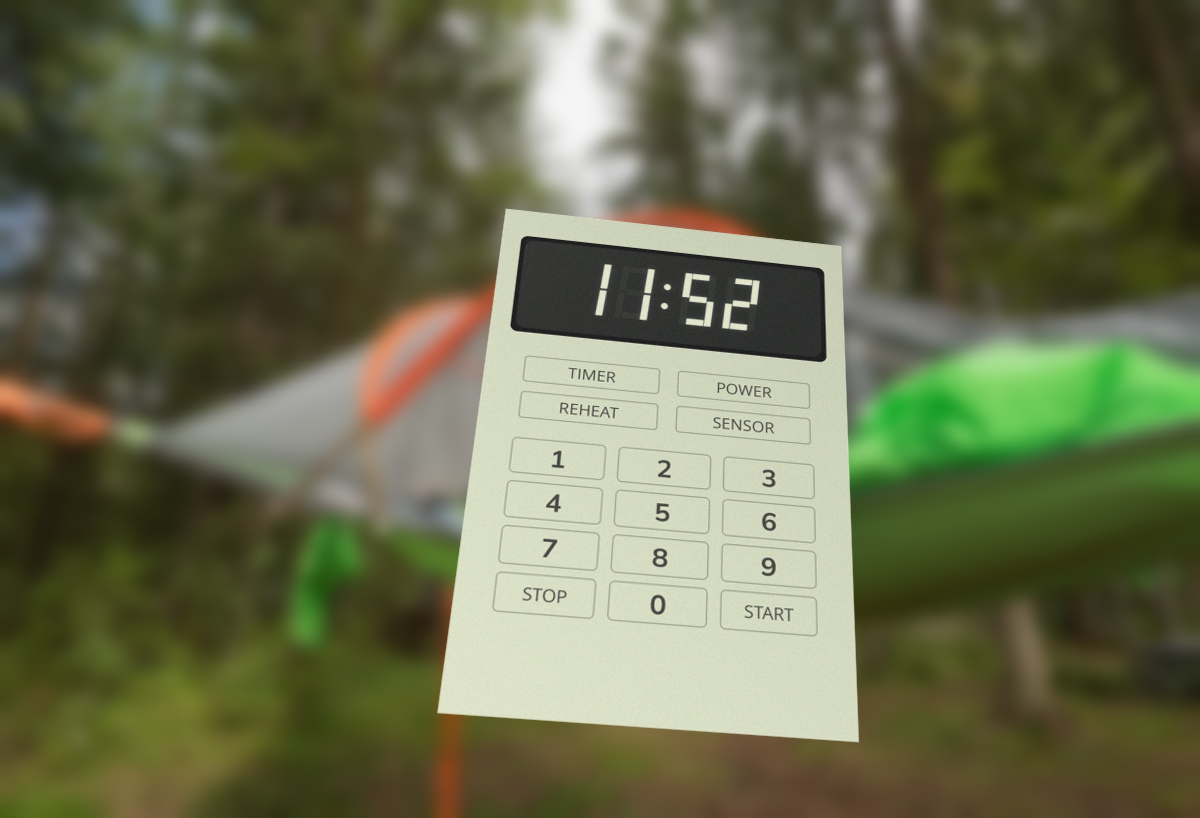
11:52
